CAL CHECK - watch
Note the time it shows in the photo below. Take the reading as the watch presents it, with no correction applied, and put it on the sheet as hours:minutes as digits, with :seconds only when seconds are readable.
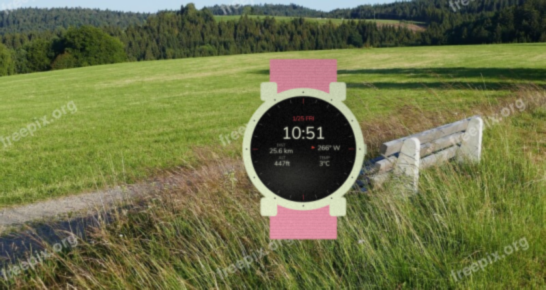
10:51
